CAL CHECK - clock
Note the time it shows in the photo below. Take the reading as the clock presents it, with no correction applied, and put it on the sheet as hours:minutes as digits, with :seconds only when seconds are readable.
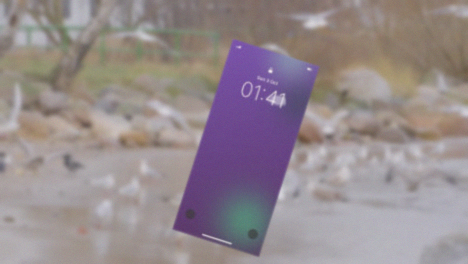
1:41
